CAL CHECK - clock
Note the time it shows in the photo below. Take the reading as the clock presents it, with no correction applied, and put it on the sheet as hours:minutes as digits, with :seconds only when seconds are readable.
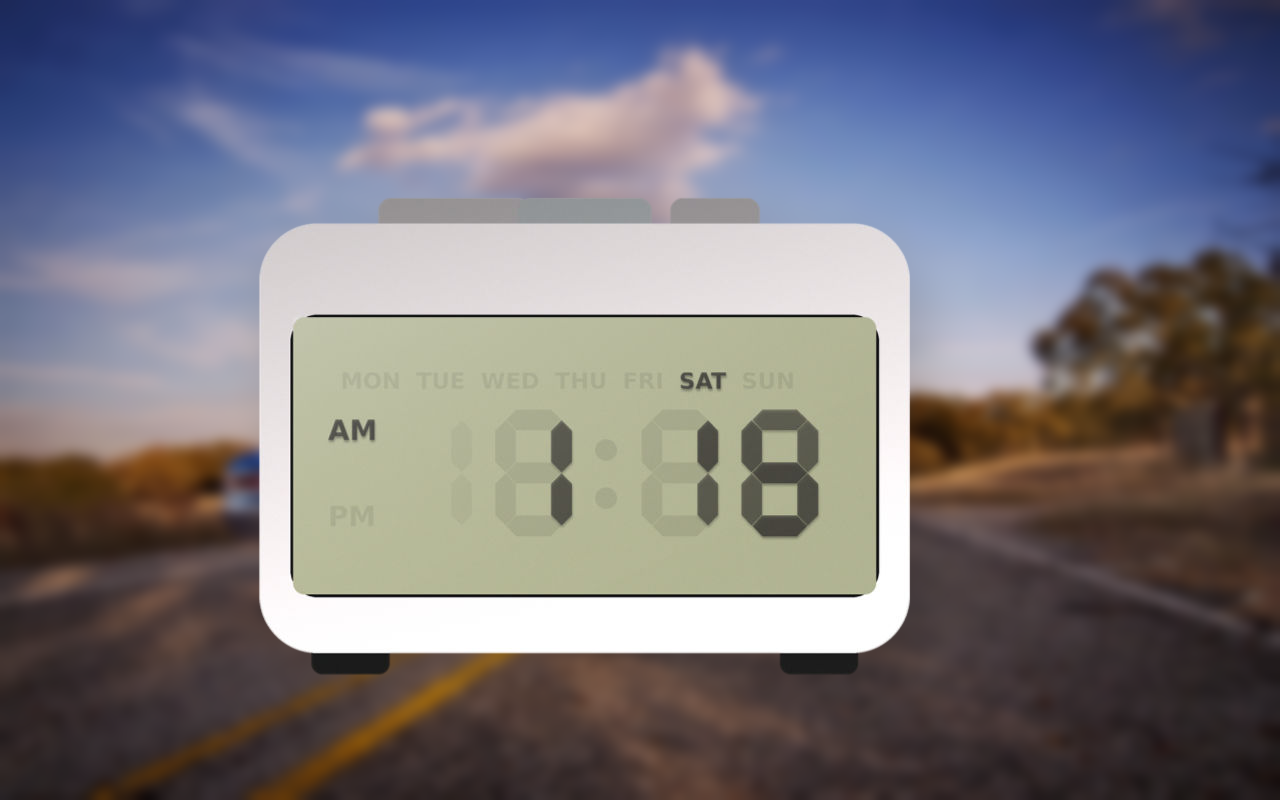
1:18
